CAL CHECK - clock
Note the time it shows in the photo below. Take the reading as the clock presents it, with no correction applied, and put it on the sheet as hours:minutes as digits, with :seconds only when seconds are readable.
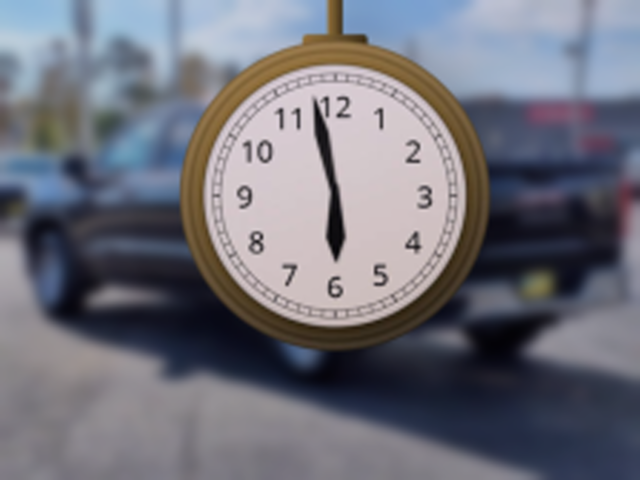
5:58
